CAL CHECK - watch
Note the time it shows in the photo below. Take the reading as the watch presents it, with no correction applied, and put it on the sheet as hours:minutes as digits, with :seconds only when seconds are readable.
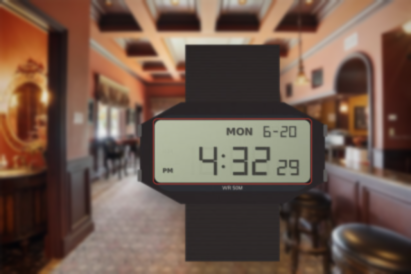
4:32:29
